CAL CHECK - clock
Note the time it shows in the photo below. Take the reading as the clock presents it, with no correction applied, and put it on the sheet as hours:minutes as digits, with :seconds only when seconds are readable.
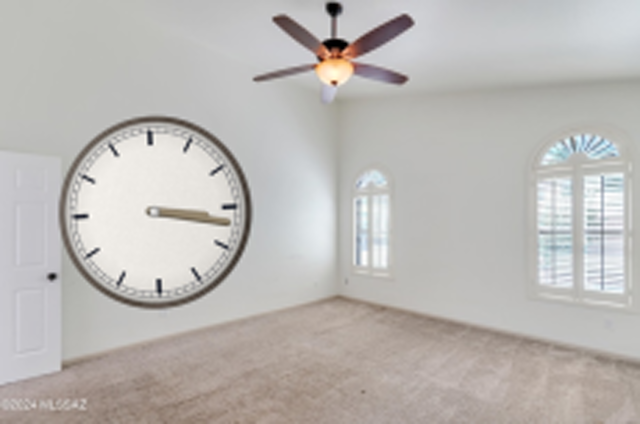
3:17
